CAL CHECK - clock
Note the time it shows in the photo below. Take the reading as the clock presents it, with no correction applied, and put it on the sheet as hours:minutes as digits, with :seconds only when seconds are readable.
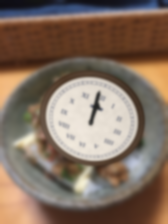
11:59
